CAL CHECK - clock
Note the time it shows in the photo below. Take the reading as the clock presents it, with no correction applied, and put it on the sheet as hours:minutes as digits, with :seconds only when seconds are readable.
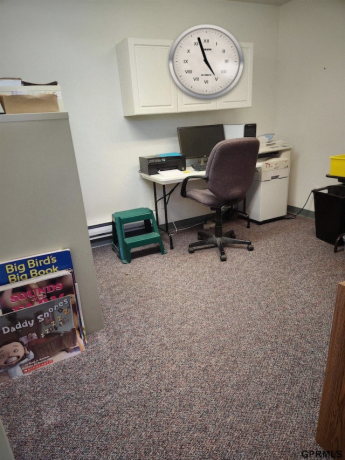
4:57
